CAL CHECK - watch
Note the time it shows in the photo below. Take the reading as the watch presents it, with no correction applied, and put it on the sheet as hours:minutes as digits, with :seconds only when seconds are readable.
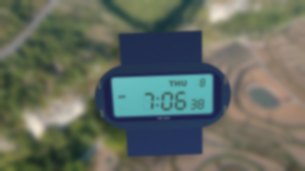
7:06
